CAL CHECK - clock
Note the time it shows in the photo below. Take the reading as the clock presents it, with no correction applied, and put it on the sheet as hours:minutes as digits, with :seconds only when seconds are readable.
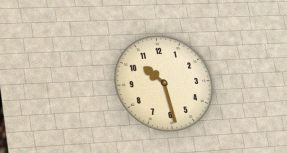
10:29
